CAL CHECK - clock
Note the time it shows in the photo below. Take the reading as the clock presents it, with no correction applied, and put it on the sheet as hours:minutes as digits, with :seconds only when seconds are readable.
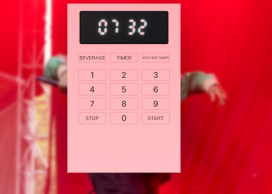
7:32
